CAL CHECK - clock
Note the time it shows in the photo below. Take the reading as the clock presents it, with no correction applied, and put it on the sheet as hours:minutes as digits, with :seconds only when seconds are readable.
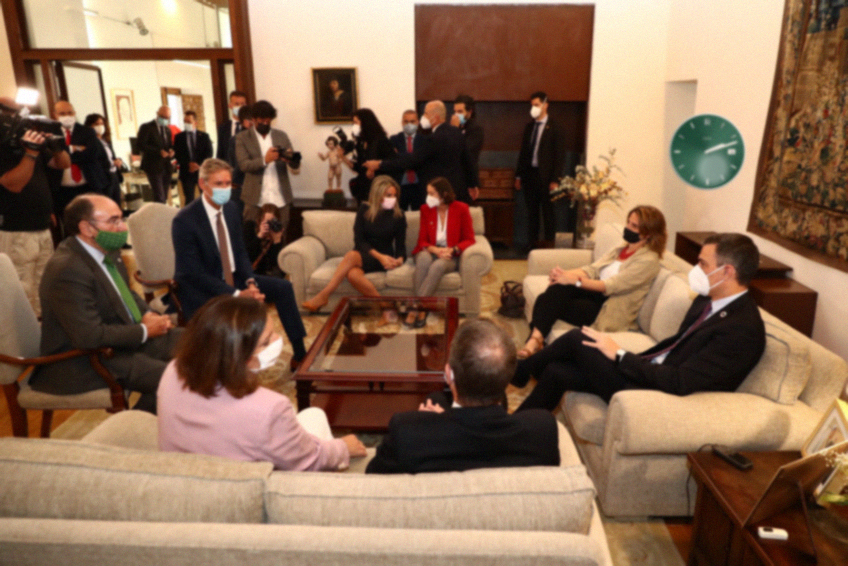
2:12
